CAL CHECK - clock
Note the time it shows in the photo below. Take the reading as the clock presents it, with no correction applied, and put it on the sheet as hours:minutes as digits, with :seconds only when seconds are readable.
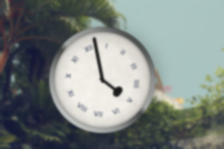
5:02
